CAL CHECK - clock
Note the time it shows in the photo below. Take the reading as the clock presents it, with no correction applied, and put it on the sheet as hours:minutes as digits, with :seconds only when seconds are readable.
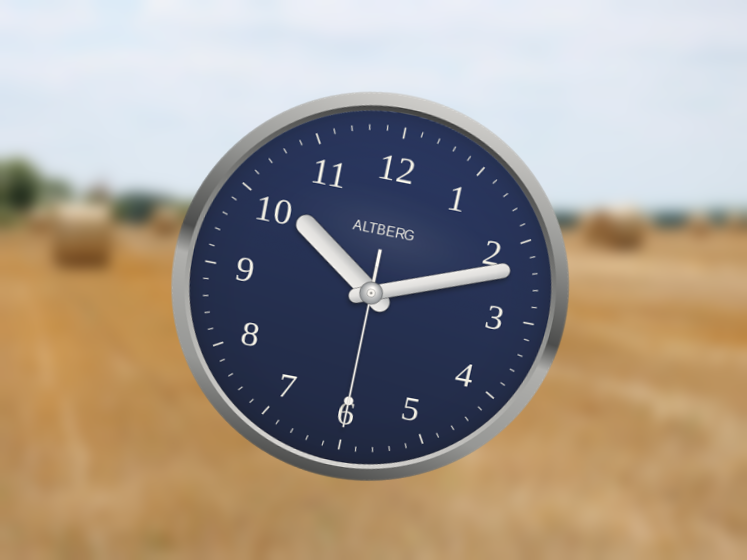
10:11:30
